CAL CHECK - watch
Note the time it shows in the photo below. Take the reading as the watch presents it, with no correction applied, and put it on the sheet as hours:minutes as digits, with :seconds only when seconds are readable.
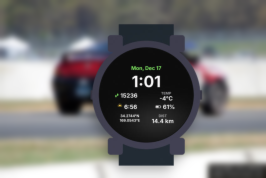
1:01
